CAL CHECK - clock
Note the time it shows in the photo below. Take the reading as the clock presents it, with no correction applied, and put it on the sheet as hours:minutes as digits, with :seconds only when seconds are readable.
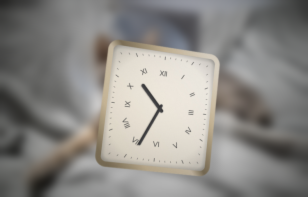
10:34
